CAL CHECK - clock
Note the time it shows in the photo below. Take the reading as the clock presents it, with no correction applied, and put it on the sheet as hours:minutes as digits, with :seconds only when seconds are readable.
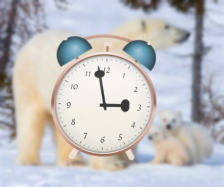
2:58
